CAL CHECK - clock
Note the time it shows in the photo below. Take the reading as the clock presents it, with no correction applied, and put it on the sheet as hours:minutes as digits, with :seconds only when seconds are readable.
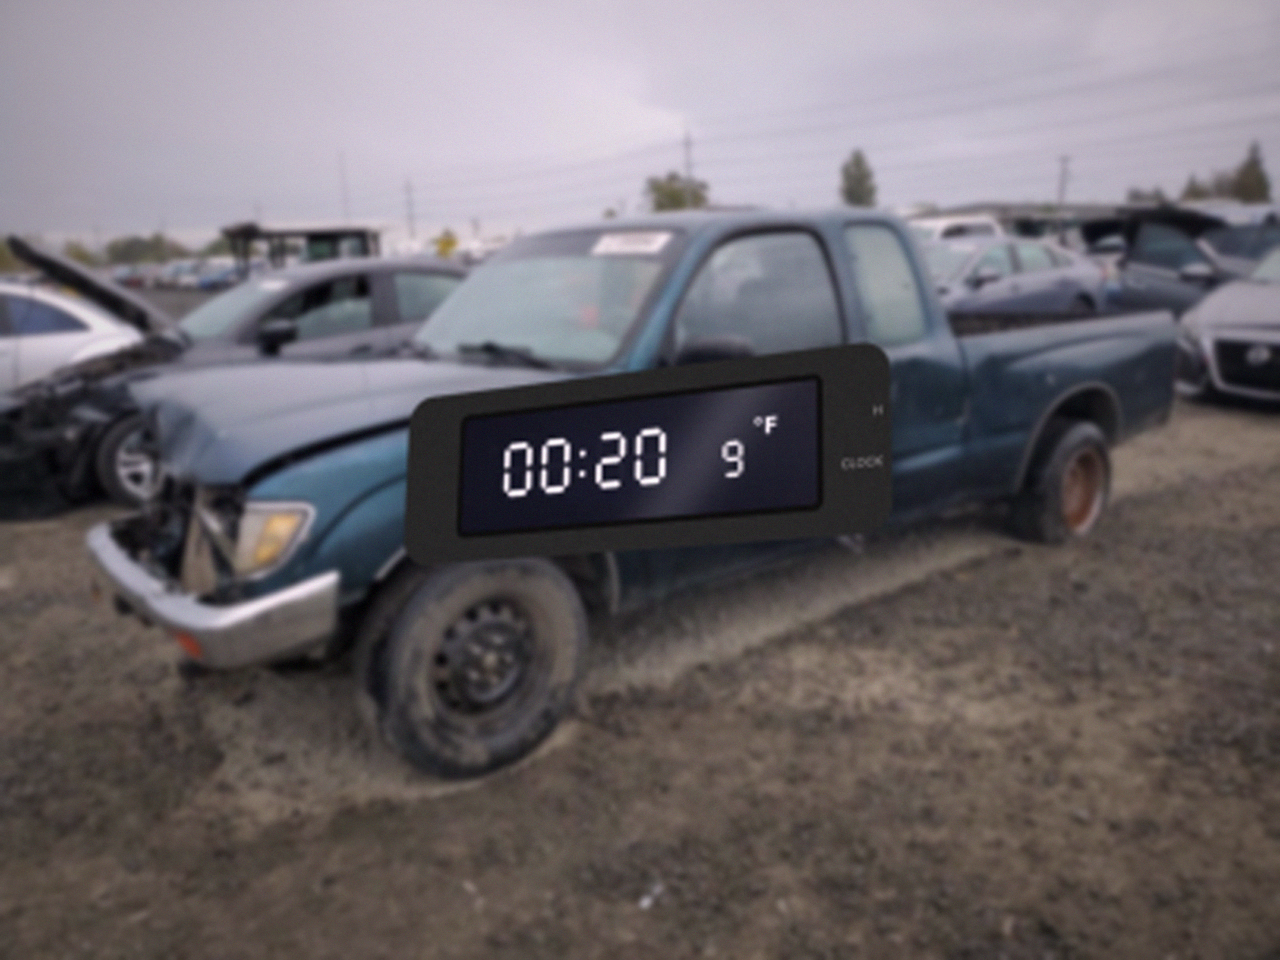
0:20
